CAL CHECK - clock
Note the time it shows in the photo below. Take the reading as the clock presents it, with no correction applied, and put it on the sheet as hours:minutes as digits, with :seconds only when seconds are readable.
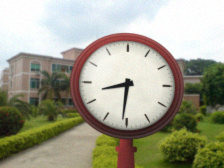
8:31
